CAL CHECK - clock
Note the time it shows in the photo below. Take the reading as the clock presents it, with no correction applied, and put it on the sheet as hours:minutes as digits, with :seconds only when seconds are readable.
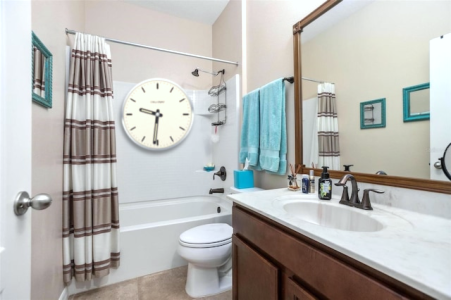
9:31
